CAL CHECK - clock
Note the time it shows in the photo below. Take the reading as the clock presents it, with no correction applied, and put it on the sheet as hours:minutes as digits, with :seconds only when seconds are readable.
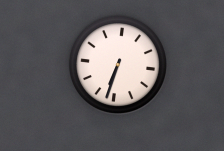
6:32
